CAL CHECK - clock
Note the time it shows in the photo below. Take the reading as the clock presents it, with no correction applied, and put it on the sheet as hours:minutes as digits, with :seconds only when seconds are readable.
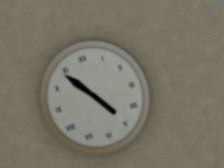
4:54
